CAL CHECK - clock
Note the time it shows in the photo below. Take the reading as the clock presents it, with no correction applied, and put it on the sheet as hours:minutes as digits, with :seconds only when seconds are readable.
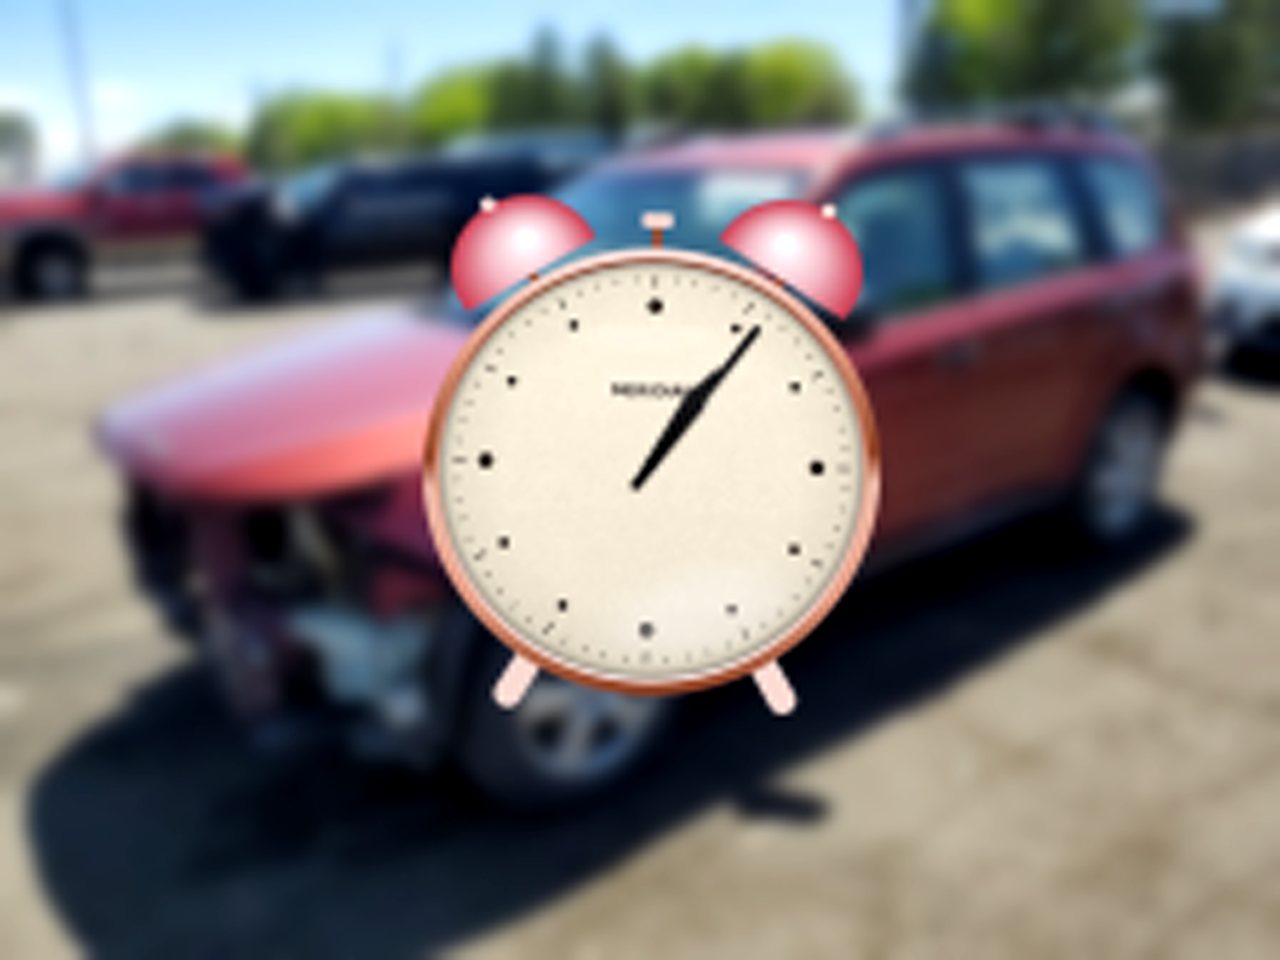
1:06
